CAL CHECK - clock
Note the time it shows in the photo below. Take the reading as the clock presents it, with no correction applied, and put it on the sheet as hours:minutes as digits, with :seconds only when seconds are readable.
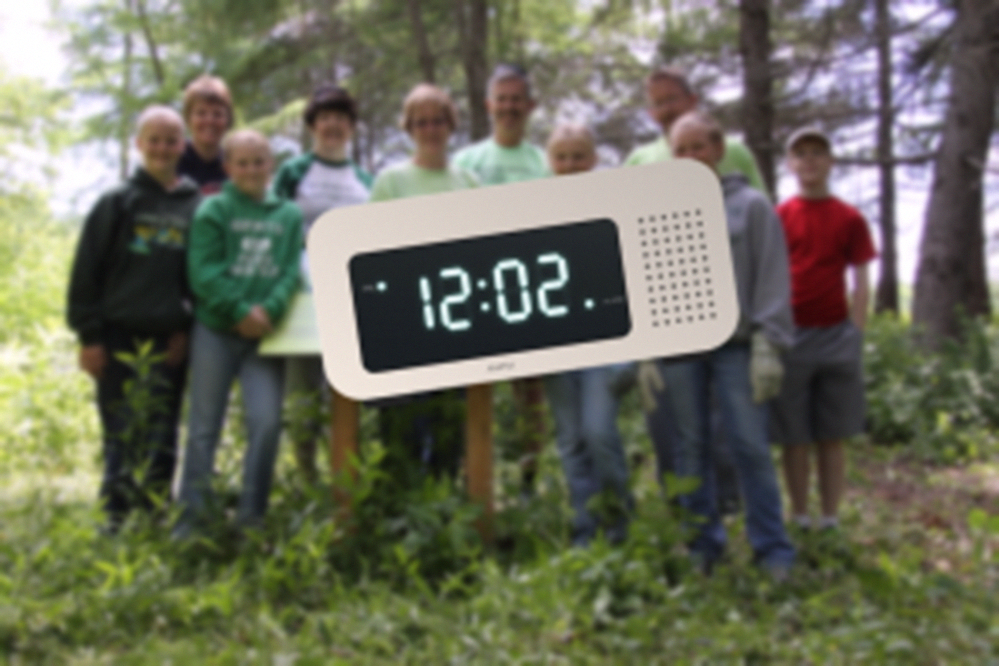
12:02
